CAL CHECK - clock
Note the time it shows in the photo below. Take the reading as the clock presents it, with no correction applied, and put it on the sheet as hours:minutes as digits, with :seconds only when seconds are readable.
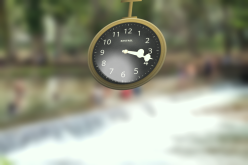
3:18
